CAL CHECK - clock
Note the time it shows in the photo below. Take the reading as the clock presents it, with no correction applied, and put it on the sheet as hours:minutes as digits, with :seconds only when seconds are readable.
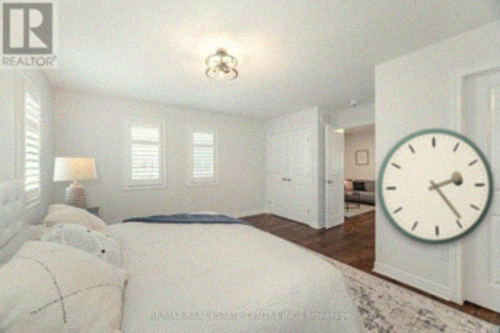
2:24
